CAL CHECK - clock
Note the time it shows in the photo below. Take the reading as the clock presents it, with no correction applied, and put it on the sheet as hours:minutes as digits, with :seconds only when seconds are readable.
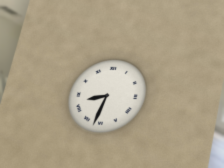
8:32
